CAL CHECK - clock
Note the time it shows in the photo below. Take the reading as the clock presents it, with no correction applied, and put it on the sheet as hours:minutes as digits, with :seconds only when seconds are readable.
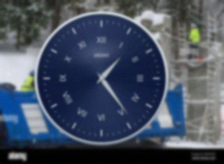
1:24
